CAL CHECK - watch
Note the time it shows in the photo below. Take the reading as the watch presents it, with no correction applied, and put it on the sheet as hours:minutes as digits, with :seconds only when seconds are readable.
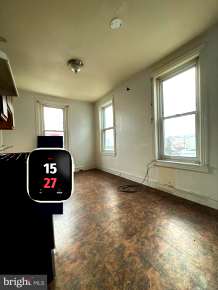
15:27
